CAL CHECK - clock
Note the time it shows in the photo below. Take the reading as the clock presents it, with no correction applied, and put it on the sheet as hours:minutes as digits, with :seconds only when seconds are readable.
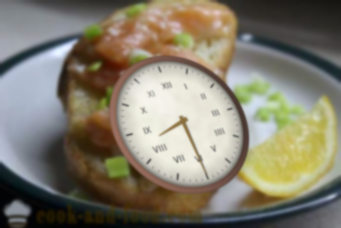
8:30
